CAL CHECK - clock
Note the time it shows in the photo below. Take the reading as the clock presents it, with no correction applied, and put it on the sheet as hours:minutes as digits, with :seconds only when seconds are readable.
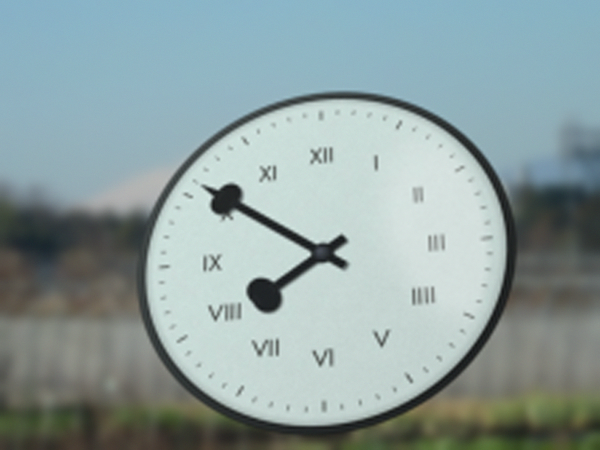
7:51
